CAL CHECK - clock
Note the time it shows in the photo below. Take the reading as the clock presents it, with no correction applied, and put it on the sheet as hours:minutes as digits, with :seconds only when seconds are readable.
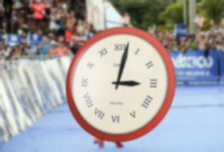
3:02
